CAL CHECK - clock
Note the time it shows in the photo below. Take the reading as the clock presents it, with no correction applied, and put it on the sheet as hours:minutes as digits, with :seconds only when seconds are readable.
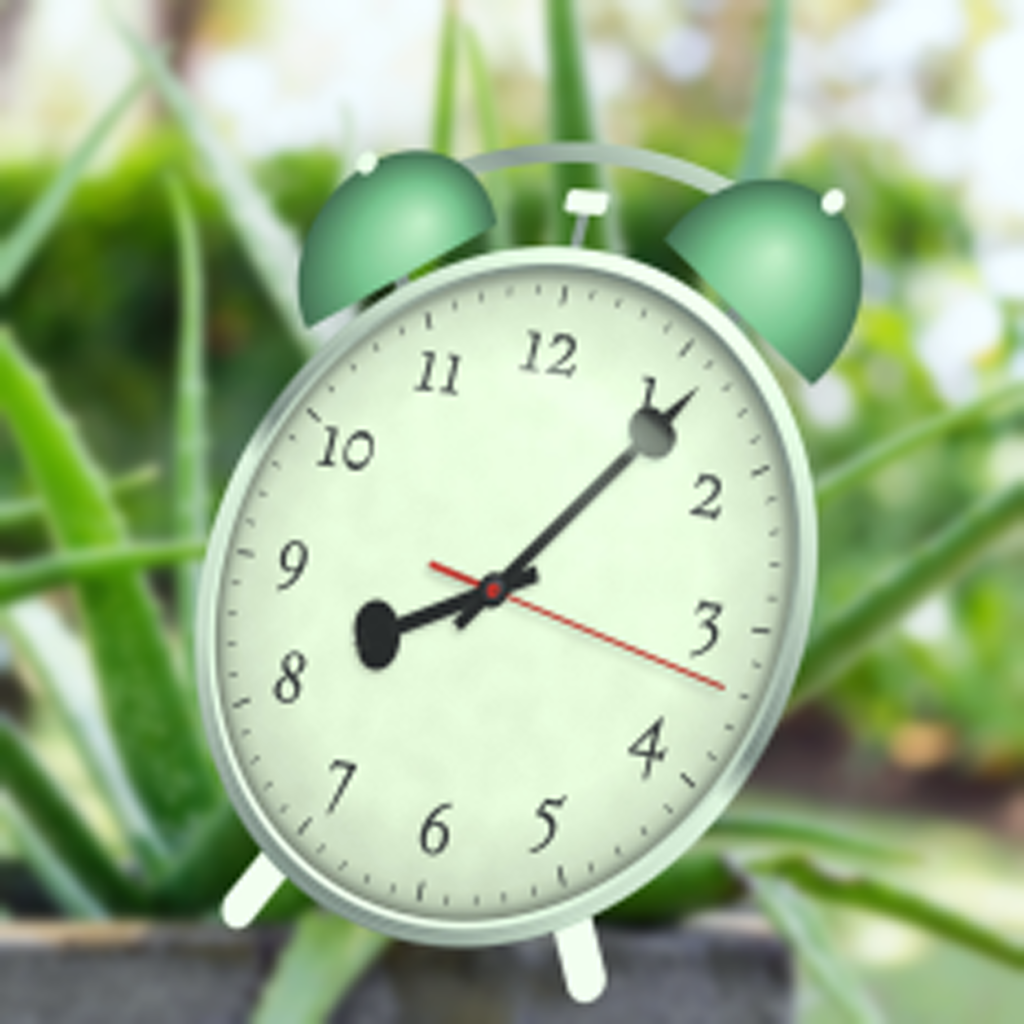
8:06:17
